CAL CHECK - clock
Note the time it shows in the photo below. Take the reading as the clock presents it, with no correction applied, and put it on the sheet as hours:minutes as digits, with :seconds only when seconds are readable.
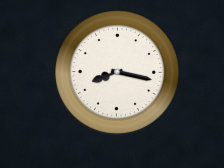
8:17
